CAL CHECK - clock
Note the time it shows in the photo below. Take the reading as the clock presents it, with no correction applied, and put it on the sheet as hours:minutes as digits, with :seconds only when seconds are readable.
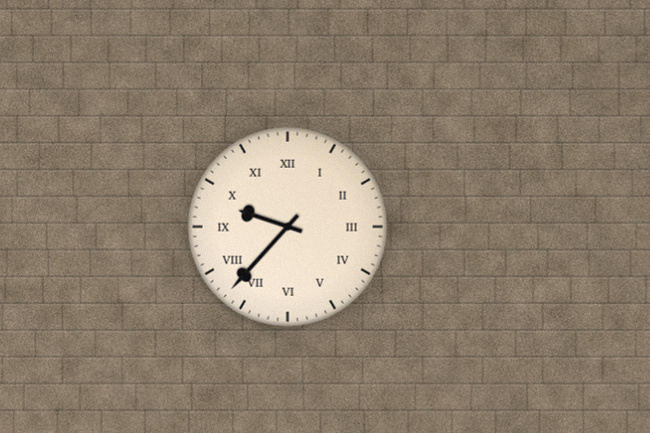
9:37
